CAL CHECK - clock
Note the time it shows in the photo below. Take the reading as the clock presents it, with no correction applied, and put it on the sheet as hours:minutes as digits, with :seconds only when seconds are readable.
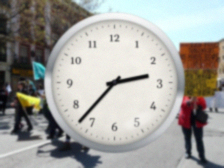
2:37
